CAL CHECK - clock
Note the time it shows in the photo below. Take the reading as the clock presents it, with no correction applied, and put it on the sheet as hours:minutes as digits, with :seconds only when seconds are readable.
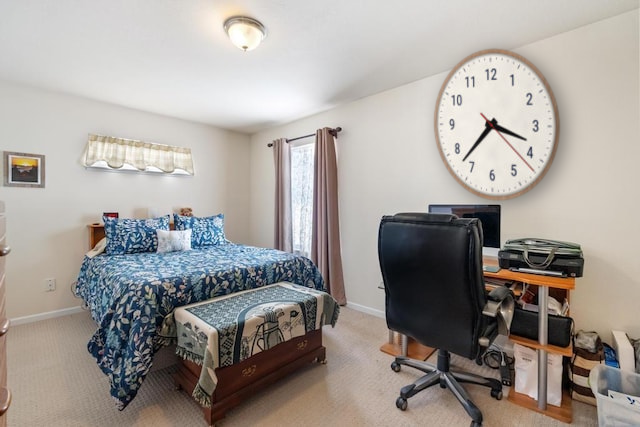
3:37:22
